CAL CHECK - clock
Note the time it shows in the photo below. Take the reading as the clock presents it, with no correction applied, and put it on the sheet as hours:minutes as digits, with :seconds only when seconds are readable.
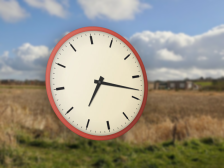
7:18
